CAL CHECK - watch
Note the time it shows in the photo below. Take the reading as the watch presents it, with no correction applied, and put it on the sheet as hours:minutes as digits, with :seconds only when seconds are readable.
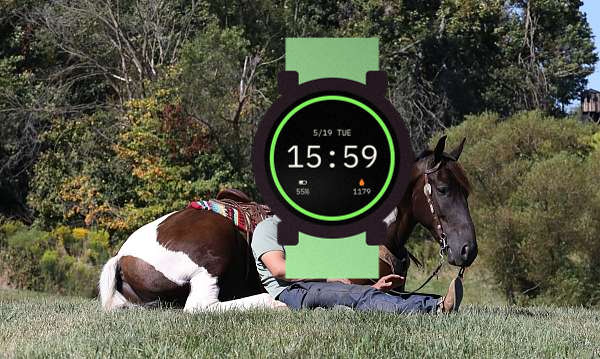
15:59
